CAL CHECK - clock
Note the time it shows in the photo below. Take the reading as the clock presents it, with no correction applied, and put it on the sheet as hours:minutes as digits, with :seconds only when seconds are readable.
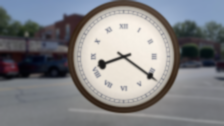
8:21
